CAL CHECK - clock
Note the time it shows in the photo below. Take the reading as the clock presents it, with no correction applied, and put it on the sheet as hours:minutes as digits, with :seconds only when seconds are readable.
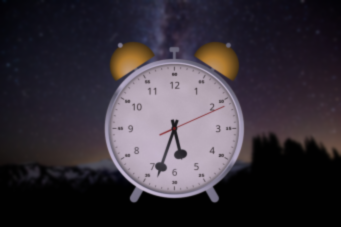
5:33:11
